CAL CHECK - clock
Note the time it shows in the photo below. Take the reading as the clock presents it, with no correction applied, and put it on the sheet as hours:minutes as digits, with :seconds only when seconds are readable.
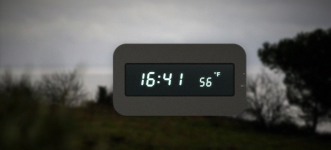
16:41
